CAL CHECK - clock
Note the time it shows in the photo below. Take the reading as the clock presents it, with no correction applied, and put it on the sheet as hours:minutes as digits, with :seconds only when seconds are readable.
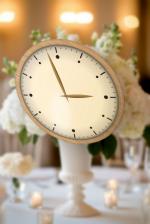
2:58
